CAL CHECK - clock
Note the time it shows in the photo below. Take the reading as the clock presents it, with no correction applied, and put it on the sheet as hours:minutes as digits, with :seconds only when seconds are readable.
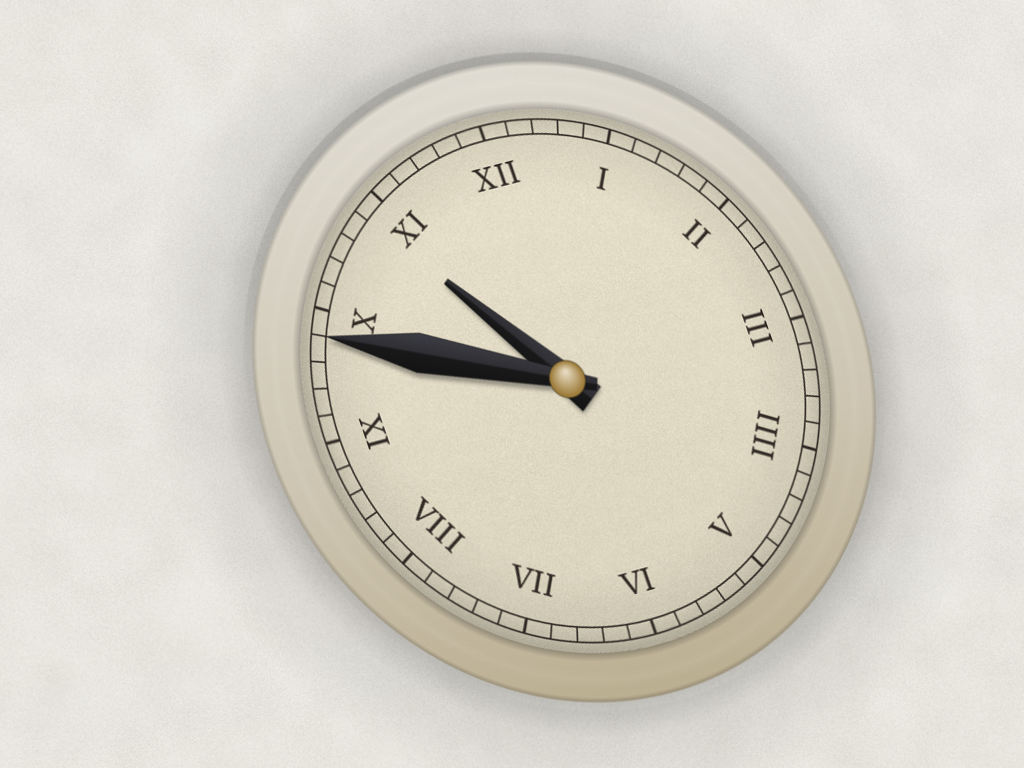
10:49
